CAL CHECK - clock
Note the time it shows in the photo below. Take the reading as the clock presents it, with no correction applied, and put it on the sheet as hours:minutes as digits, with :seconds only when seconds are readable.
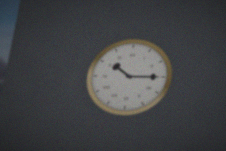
10:15
